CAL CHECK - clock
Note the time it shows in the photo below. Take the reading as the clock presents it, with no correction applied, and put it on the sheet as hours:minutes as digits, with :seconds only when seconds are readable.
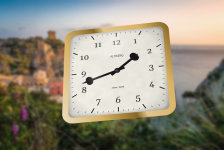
1:42
